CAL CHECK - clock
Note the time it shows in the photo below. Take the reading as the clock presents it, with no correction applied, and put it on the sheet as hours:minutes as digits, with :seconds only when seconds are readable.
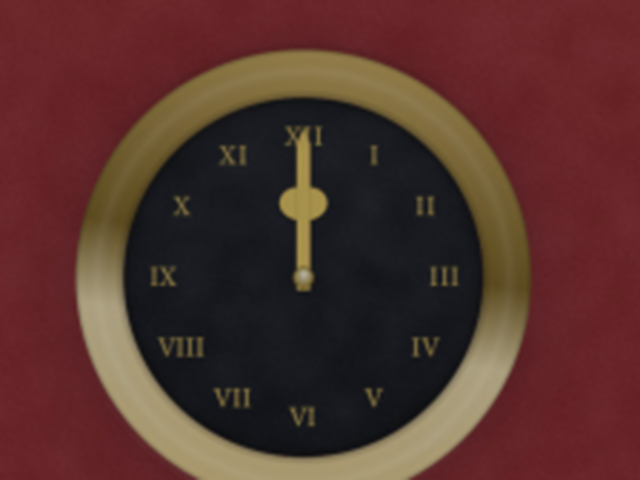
12:00
